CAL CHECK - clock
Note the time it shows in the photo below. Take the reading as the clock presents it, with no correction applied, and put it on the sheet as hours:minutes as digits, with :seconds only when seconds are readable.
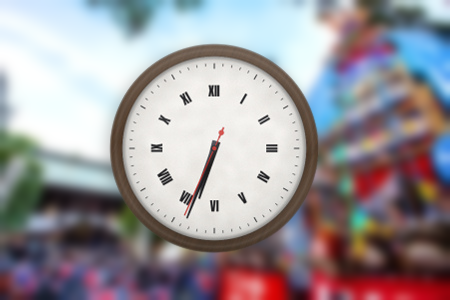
6:33:34
